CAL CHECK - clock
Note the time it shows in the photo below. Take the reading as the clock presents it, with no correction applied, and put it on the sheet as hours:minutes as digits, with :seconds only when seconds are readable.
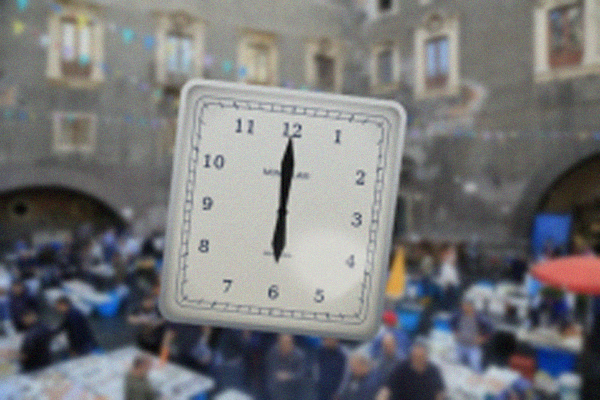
6:00
